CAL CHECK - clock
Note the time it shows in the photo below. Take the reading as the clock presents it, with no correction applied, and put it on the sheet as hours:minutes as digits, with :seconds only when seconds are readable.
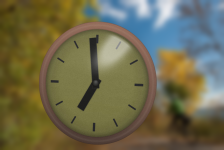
6:59
